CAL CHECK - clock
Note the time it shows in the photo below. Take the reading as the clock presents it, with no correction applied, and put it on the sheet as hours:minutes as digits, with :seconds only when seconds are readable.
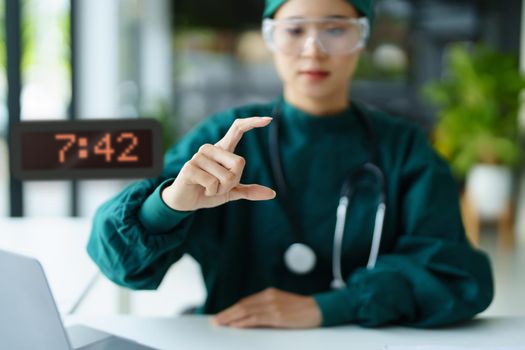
7:42
